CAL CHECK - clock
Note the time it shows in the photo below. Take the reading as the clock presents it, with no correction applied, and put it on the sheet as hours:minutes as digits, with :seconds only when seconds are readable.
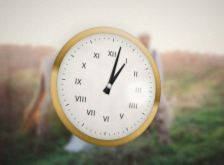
1:02
